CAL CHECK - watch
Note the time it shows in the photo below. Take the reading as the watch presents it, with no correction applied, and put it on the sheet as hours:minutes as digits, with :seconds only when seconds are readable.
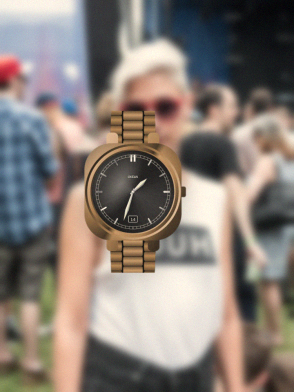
1:33
